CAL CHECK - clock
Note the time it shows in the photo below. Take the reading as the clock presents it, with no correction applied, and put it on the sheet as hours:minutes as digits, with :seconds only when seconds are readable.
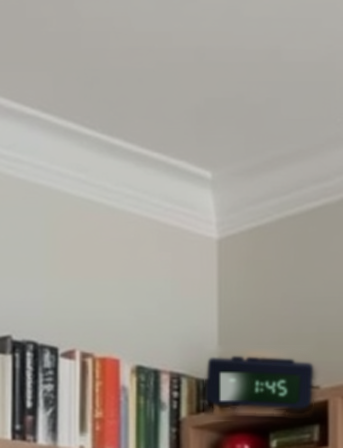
1:45
